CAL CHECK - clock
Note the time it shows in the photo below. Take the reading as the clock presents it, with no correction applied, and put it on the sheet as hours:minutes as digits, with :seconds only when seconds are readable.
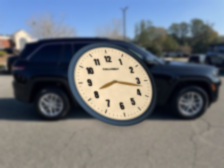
8:17
